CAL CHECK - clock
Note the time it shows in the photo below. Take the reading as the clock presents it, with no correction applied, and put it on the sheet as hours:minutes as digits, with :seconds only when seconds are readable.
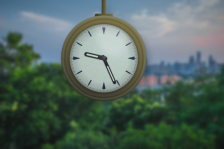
9:26
